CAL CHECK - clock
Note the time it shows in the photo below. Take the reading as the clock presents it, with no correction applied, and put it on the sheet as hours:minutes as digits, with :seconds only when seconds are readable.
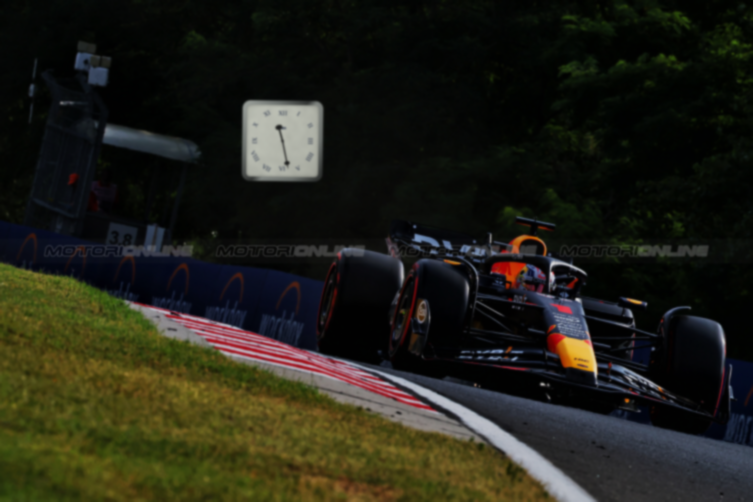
11:28
